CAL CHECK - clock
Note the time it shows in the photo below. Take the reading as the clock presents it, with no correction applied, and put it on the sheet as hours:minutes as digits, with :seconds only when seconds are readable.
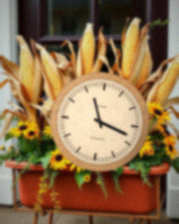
11:18
